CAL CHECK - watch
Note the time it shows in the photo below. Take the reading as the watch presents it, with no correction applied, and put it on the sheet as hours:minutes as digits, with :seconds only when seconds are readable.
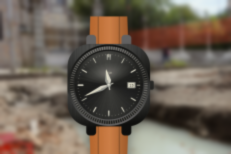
11:41
